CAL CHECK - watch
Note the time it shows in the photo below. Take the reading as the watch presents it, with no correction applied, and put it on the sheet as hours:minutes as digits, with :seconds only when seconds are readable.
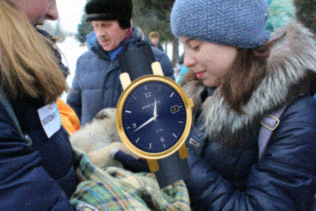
12:43
